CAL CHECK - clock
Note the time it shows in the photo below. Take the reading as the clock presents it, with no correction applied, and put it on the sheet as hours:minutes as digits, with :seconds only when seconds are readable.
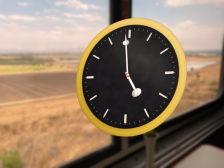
4:59
